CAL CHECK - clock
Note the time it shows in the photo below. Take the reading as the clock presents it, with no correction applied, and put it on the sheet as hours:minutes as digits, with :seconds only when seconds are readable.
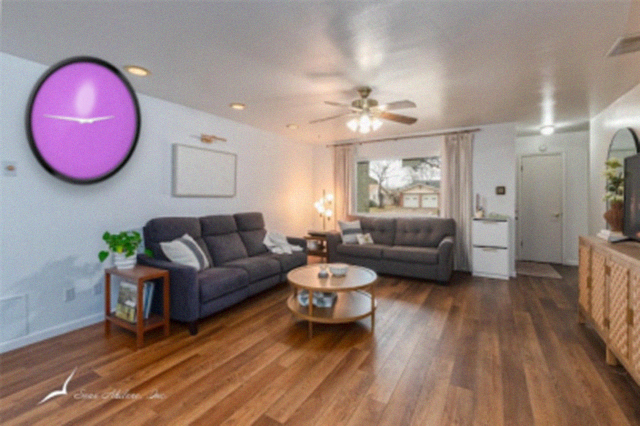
2:46
